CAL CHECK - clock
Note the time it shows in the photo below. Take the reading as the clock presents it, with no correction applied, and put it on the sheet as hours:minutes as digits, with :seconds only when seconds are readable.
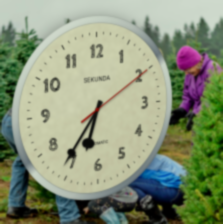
6:36:10
